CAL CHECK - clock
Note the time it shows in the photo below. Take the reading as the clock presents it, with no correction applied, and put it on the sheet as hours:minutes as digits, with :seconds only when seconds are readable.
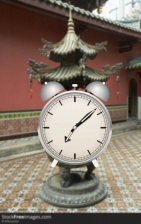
7:08
